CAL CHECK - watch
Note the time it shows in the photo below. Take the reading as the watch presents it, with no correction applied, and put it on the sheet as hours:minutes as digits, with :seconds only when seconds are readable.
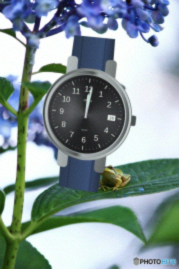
12:01
